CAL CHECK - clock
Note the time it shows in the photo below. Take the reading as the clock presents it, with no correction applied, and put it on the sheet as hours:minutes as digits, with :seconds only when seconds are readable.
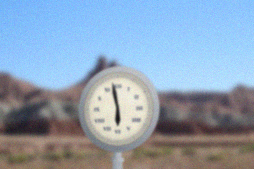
5:58
